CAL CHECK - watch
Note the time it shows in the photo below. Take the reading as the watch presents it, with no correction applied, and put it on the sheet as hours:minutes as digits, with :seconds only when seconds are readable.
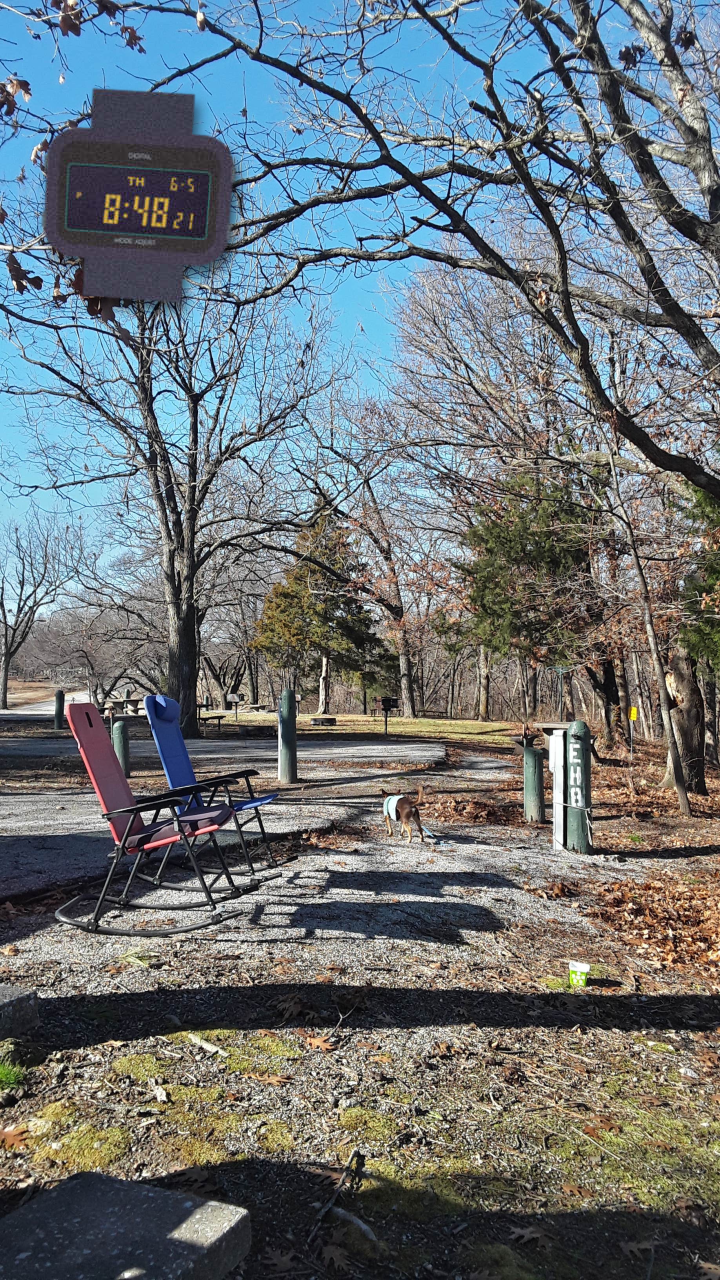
8:48:21
